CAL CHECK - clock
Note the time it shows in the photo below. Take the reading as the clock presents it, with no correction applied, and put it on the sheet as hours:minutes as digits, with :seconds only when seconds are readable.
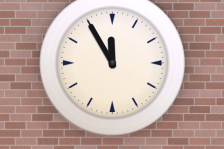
11:55
